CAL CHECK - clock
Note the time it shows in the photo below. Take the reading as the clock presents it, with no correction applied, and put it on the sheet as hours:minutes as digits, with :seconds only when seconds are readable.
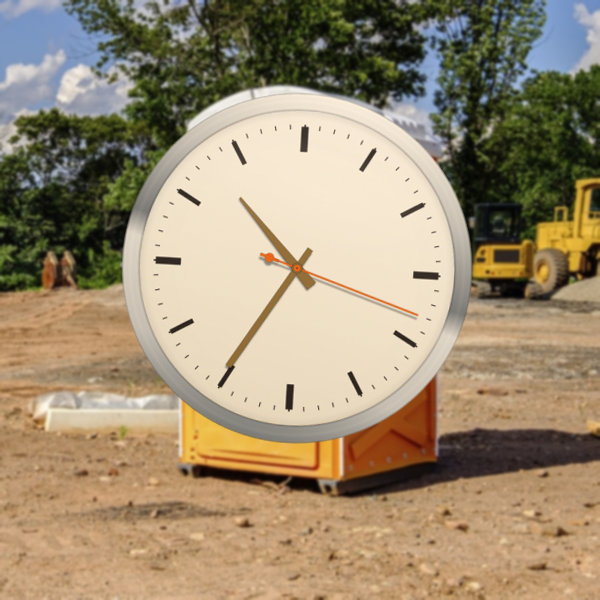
10:35:18
